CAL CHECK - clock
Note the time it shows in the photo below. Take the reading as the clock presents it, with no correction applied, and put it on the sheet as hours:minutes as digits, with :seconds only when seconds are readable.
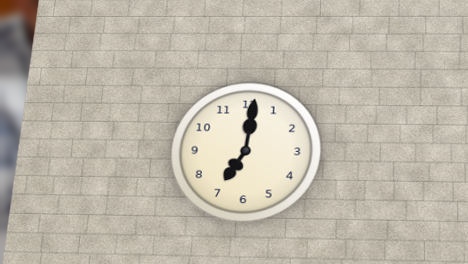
7:01
